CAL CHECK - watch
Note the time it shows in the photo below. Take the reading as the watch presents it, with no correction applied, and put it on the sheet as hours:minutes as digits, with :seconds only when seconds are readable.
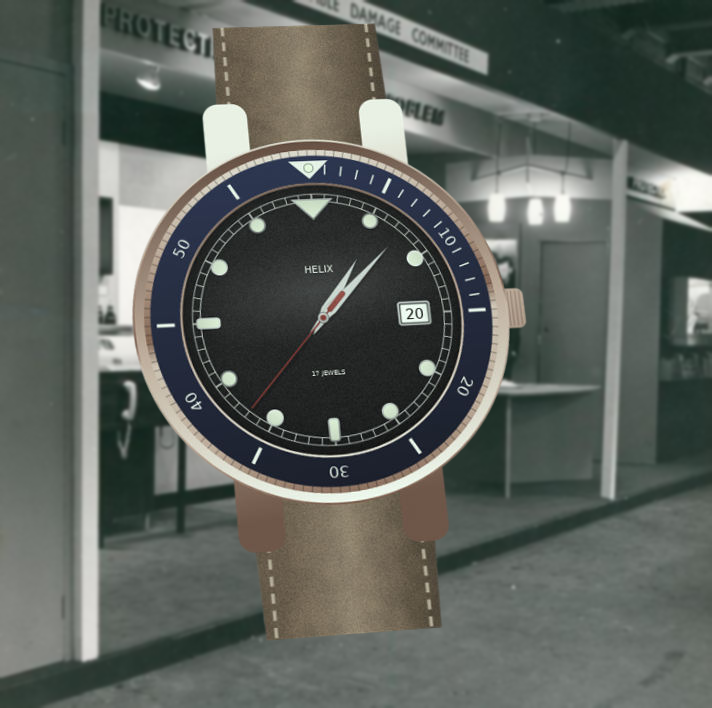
1:07:37
